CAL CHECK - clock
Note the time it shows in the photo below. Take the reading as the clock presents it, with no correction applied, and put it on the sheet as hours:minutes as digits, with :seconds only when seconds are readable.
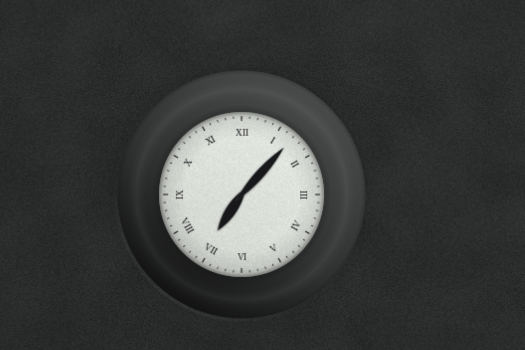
7:07
